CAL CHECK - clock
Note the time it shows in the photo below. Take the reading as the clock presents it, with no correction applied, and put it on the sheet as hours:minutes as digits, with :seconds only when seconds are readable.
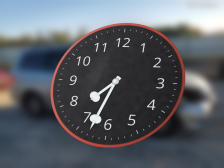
7:33
